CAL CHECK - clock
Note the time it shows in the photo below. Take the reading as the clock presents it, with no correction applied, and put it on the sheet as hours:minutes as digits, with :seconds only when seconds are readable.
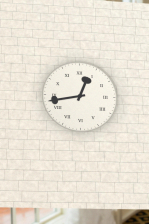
12:43
